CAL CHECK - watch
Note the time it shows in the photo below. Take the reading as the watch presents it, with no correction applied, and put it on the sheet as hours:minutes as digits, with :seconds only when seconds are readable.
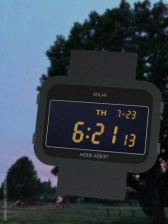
6:21:13
